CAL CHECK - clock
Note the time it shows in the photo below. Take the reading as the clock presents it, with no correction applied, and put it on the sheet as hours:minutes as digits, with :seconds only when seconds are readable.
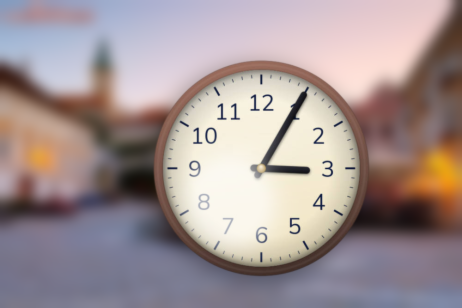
3:05
